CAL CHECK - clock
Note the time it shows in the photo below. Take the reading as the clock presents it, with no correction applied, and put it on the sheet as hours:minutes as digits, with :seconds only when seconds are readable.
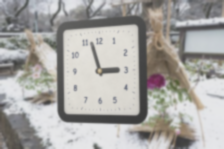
2:57
